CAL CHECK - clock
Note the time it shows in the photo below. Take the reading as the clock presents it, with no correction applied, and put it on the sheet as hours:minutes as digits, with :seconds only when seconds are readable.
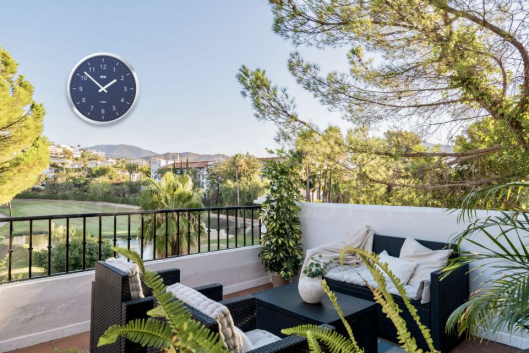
1:52
